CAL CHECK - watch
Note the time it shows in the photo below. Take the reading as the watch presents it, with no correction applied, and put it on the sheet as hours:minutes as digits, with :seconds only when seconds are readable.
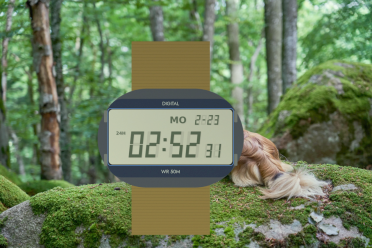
2:52:31
